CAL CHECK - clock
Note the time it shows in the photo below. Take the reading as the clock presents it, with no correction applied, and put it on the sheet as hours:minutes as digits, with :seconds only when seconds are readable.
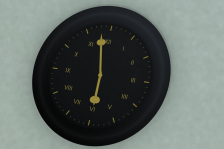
5:58
